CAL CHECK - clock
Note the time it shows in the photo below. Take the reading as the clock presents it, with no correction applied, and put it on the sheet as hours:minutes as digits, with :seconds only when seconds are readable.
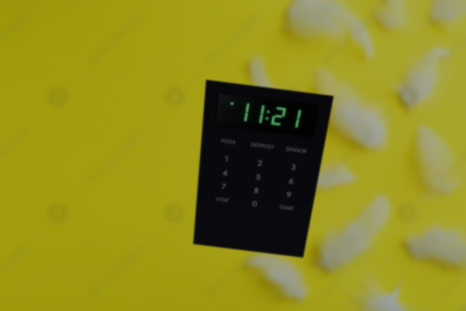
11:21
